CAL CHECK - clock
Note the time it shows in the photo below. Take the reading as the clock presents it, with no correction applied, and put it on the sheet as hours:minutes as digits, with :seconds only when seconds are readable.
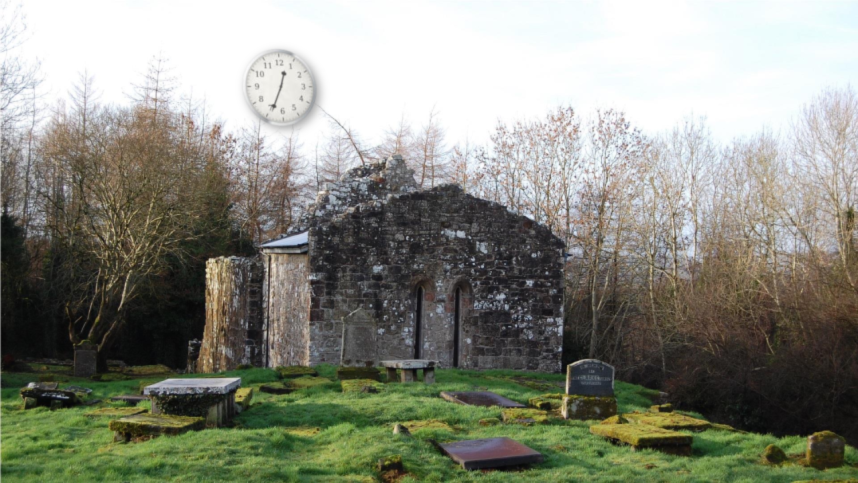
12:34
